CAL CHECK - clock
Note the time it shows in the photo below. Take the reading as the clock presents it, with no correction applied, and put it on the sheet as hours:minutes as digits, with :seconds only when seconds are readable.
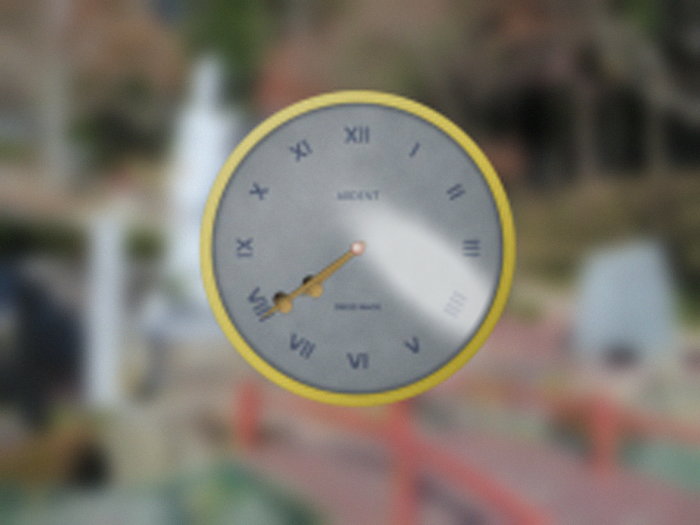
7:39
